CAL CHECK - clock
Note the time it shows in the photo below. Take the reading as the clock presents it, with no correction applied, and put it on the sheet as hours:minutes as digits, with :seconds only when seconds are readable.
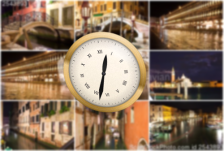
12:33
